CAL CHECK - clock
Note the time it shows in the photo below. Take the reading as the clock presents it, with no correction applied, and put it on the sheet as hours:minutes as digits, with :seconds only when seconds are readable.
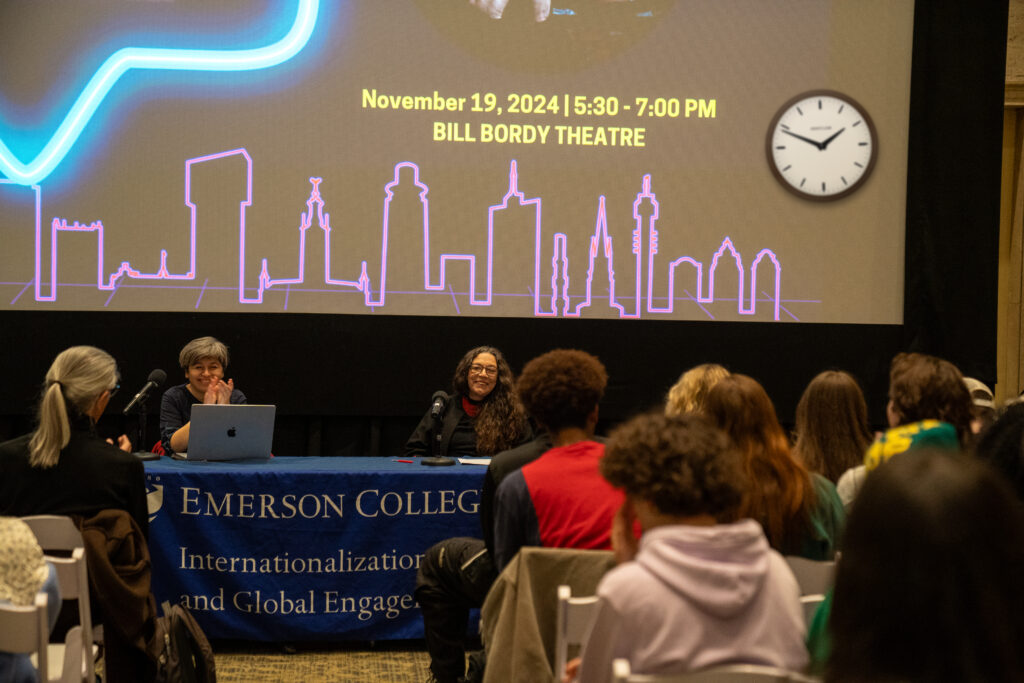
1:49
